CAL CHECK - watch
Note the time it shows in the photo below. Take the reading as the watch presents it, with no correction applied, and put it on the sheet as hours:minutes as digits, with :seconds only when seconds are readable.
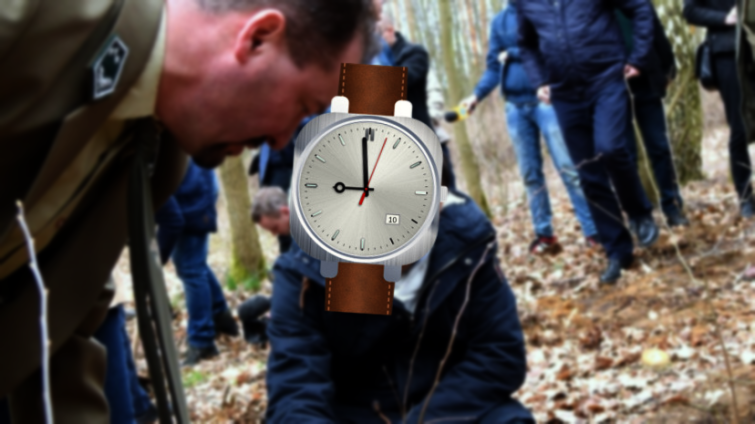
8:59:03
